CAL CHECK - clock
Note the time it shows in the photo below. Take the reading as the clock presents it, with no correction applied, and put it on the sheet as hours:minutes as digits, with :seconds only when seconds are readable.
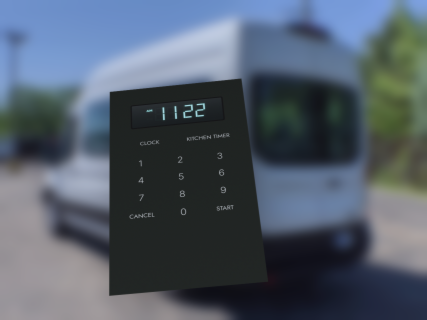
11:22
